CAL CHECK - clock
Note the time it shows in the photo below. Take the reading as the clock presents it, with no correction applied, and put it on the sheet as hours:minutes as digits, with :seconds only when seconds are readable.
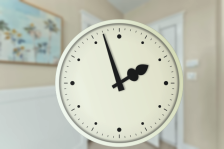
1:57
